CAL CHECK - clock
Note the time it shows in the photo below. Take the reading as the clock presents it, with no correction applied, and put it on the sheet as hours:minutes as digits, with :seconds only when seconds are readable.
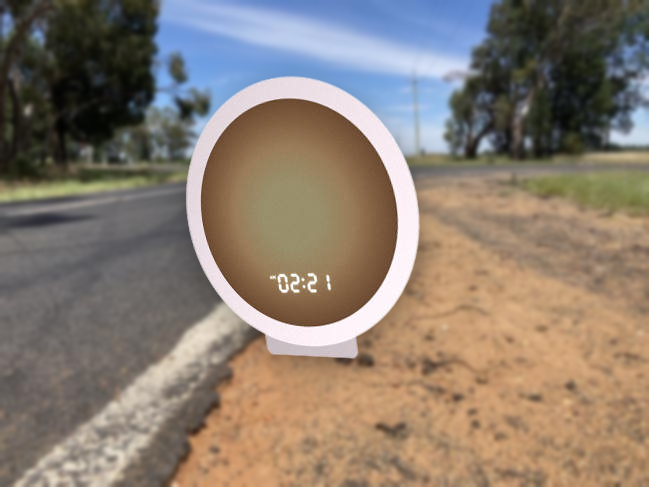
2:21
